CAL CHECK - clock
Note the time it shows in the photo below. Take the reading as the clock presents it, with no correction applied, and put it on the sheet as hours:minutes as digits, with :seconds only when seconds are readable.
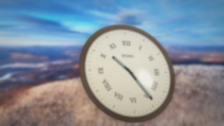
10:24
